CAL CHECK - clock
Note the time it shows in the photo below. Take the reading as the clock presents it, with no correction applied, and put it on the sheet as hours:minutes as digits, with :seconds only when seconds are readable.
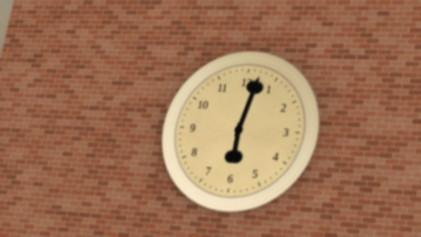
6:02
